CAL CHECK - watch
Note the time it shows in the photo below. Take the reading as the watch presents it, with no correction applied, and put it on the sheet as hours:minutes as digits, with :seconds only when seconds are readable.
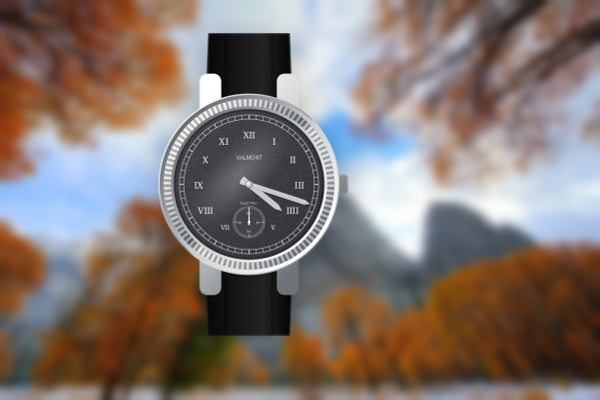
4:18
